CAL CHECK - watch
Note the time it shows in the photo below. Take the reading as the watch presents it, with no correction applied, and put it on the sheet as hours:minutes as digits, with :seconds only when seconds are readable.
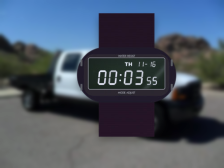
0:03:55
